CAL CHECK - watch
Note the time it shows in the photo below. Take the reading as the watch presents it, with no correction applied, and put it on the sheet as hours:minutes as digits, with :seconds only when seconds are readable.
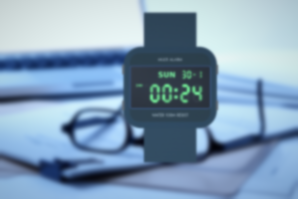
0:24
